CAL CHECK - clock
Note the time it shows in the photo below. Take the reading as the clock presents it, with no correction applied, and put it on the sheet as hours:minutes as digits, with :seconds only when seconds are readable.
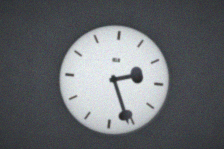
2:26
